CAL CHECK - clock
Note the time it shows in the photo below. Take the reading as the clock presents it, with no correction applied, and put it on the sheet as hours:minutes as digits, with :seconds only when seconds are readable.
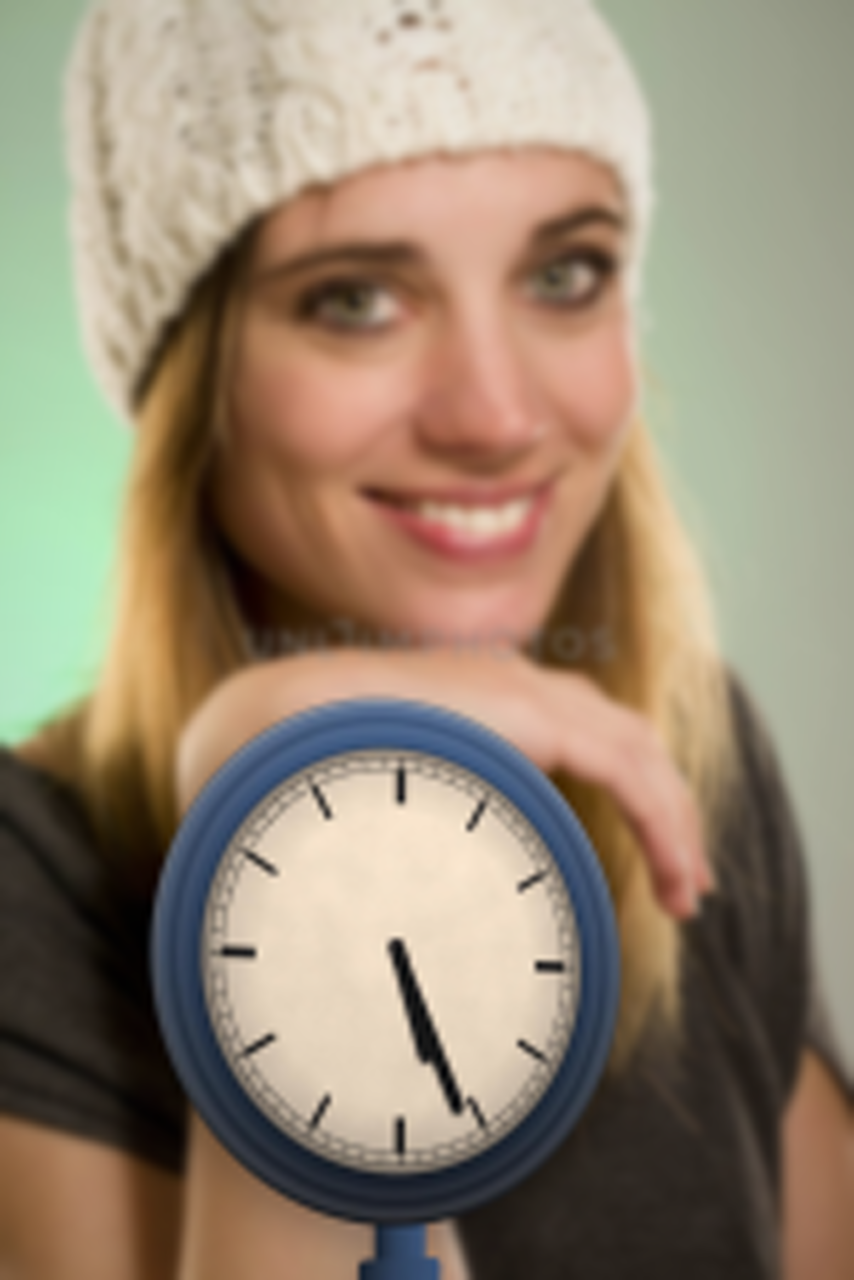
5:26
